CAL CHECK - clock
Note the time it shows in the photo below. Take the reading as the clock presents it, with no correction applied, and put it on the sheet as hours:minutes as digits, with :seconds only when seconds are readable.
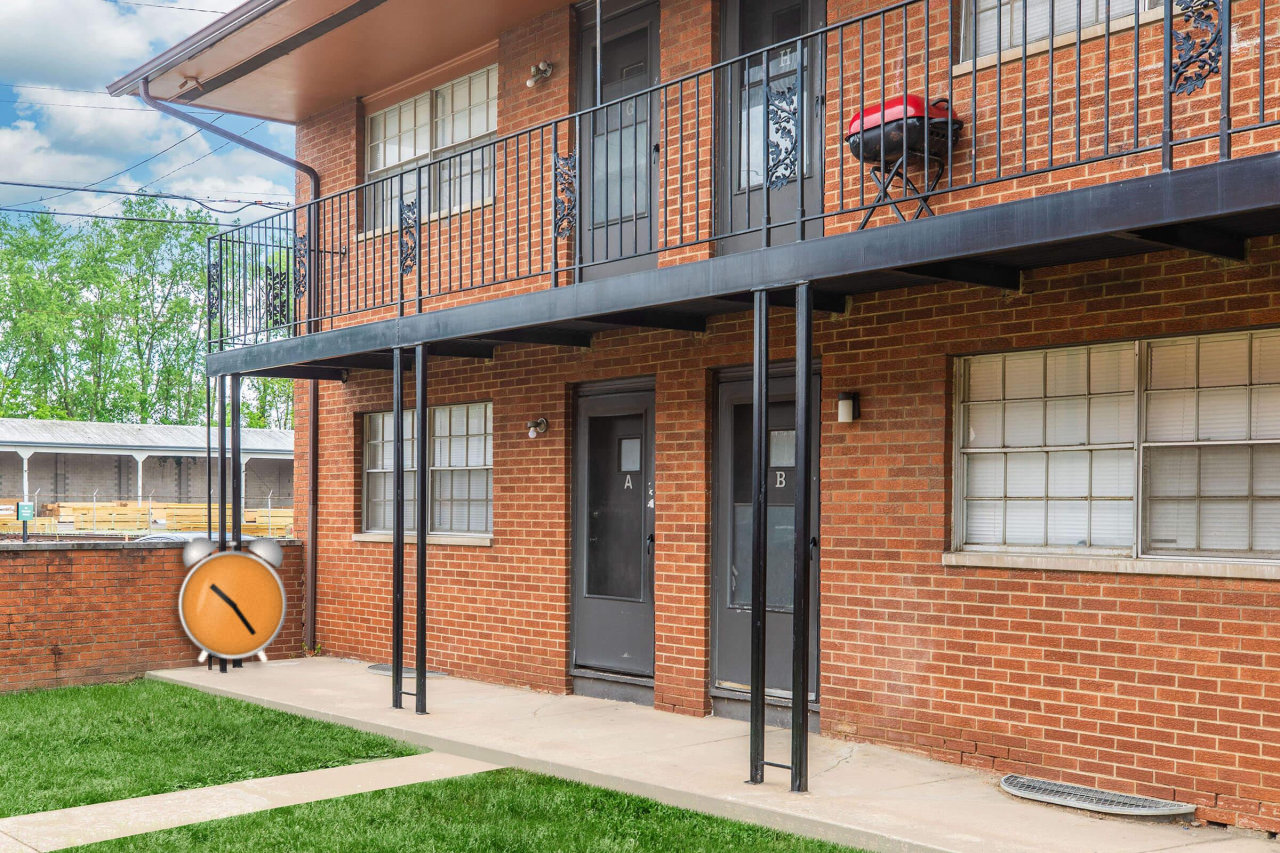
10:24
